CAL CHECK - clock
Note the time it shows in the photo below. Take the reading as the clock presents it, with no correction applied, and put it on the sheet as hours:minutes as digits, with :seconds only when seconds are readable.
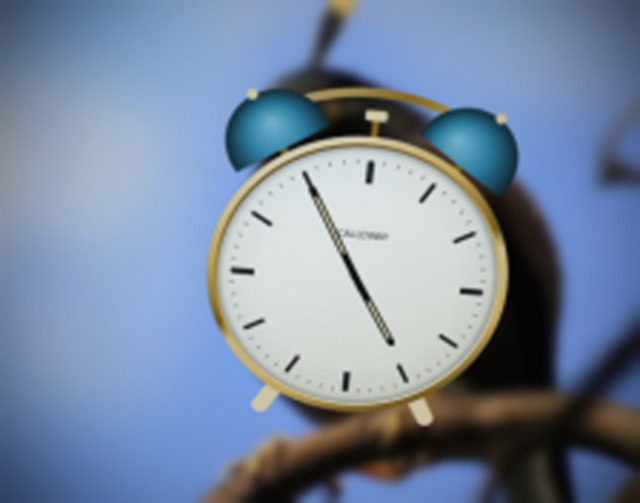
4:55
